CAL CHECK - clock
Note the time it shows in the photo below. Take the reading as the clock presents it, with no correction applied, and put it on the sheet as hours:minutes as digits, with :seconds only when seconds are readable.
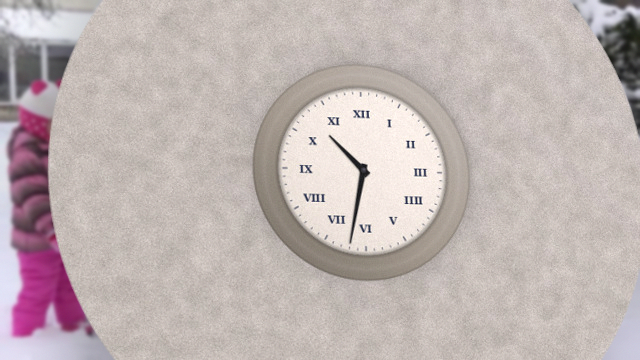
10:32
